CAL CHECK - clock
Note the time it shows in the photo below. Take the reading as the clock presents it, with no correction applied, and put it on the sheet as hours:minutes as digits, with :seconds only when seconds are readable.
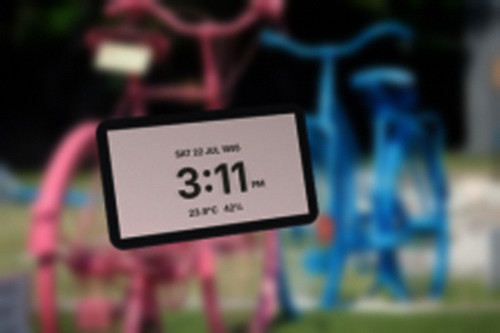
3:11
